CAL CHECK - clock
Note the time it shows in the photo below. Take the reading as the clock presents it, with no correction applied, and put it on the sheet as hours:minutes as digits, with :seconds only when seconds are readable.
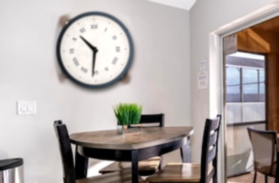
10:31
